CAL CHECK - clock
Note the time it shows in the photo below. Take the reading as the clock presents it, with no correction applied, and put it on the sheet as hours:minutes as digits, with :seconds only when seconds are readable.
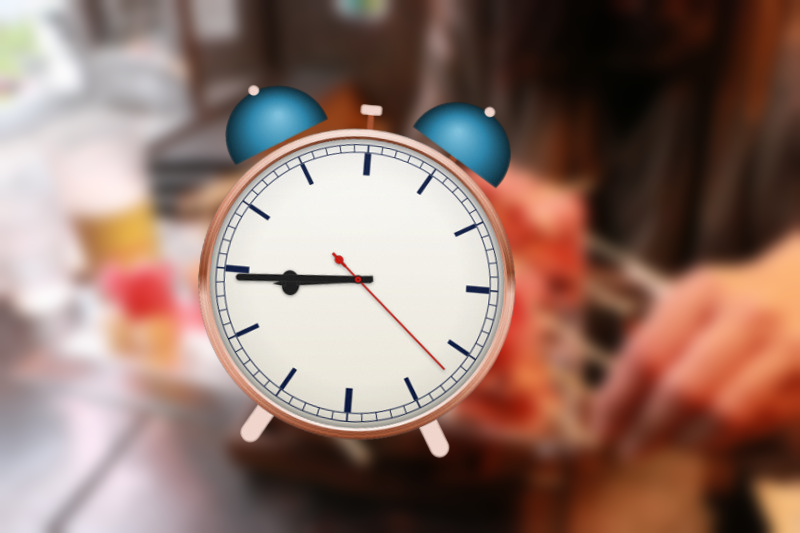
8:44:22
